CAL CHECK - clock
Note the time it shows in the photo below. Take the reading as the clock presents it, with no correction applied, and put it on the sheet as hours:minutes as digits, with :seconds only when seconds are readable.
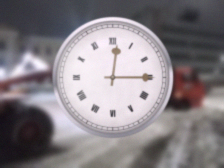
12:15
